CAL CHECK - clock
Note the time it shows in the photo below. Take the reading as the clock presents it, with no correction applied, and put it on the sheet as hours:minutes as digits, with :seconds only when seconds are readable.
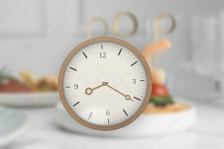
8:21
